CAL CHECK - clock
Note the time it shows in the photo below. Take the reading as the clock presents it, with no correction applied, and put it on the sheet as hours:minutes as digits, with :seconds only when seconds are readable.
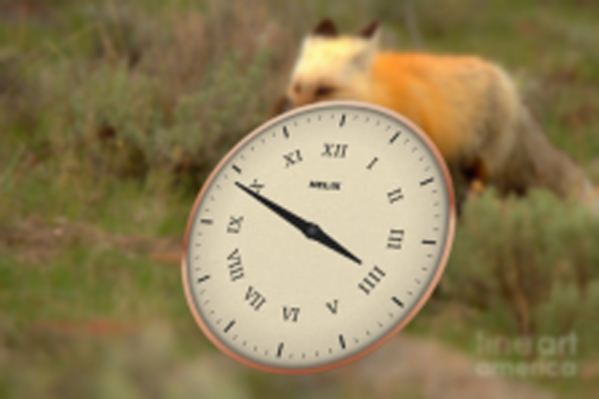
3:49
